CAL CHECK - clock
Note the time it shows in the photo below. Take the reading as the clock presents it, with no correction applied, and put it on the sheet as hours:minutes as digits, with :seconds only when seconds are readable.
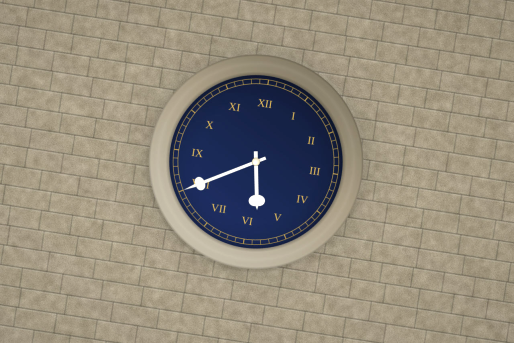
5:40
